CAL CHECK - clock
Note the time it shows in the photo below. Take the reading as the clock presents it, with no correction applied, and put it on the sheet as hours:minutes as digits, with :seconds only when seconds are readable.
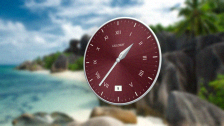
1:37
